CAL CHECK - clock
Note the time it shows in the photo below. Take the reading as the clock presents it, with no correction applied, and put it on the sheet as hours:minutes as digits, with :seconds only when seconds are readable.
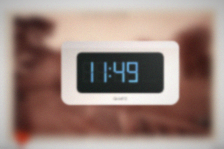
11:49
